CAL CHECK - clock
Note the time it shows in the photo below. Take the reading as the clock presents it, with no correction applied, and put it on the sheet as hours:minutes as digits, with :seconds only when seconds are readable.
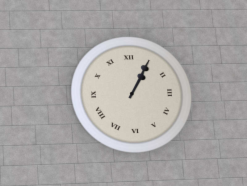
1:05
